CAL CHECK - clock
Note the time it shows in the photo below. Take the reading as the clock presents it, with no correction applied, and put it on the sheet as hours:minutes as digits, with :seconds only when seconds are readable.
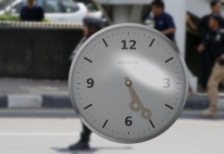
5:25
